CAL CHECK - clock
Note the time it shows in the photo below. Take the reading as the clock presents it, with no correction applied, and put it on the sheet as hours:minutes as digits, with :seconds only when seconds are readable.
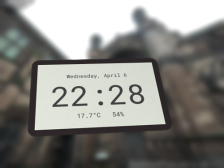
22:28
